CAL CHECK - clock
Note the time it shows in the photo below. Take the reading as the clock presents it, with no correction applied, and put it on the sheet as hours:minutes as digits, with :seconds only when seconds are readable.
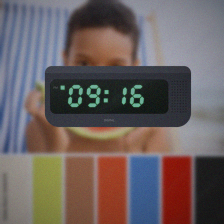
9:16
